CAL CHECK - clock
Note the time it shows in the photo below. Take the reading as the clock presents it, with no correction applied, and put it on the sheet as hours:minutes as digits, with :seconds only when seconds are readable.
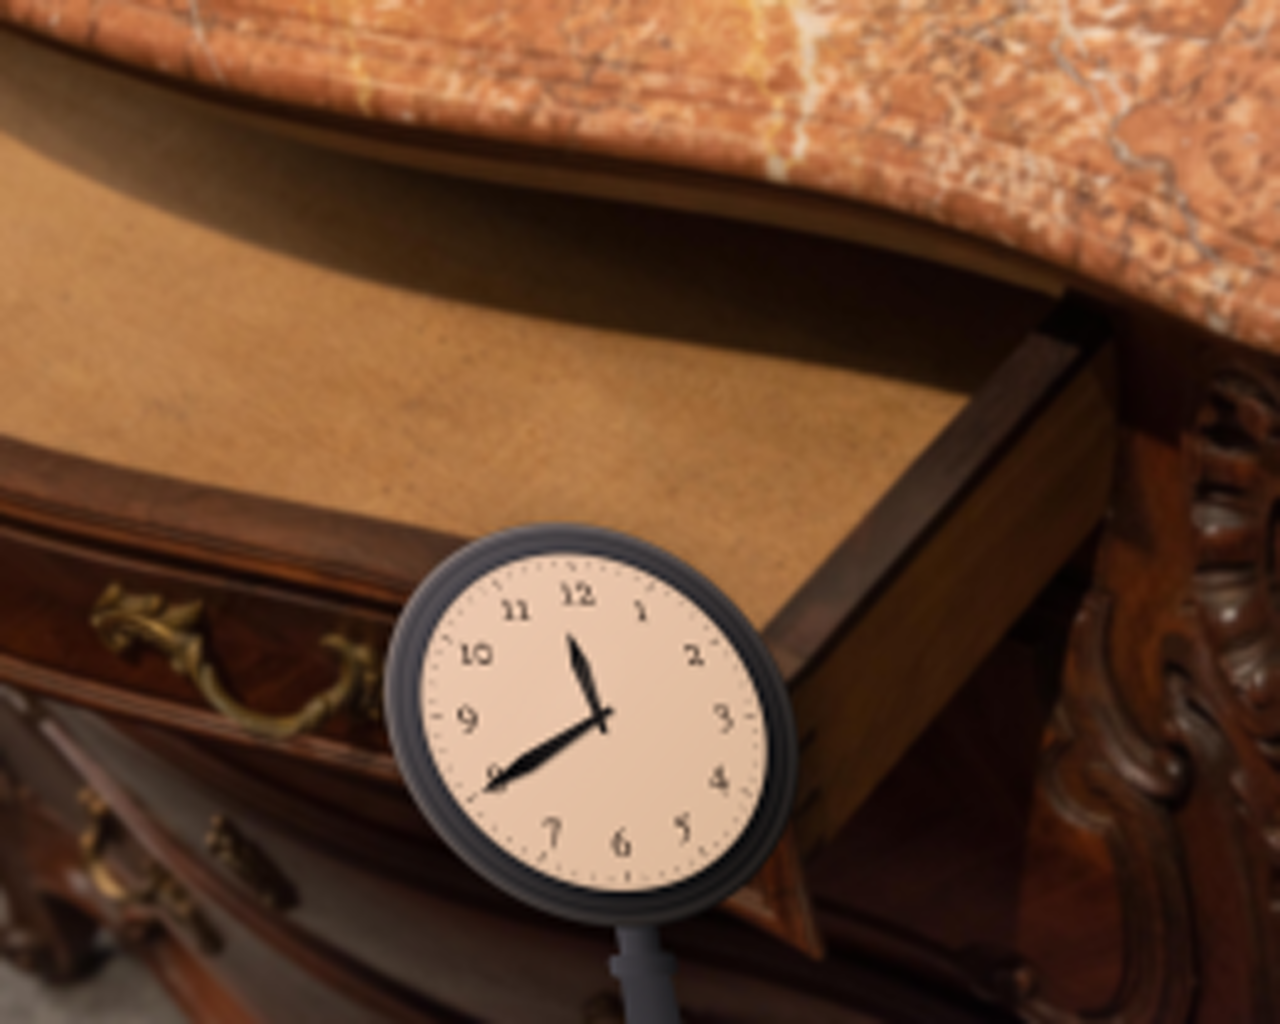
11:40
